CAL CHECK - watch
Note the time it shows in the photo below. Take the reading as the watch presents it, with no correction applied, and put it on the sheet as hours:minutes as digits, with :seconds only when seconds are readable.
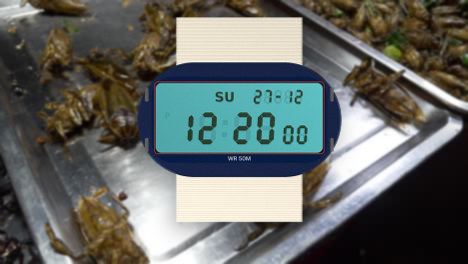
12:20:00
